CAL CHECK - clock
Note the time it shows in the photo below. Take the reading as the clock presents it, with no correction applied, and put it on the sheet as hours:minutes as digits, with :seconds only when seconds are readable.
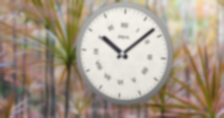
10:08
